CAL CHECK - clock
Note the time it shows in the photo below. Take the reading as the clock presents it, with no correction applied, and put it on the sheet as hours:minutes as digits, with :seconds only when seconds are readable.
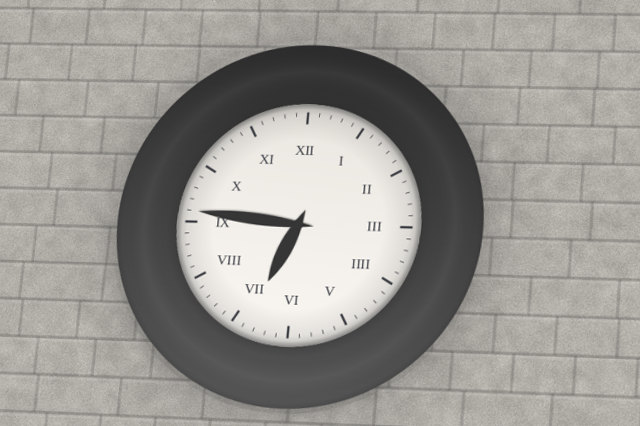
6:46
